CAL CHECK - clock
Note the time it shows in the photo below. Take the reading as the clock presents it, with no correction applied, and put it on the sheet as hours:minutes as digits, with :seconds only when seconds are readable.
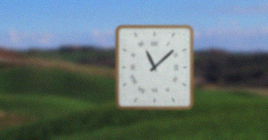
11:08
